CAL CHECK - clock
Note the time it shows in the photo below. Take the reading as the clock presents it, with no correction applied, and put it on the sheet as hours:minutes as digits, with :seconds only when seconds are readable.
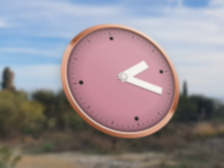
2:20
